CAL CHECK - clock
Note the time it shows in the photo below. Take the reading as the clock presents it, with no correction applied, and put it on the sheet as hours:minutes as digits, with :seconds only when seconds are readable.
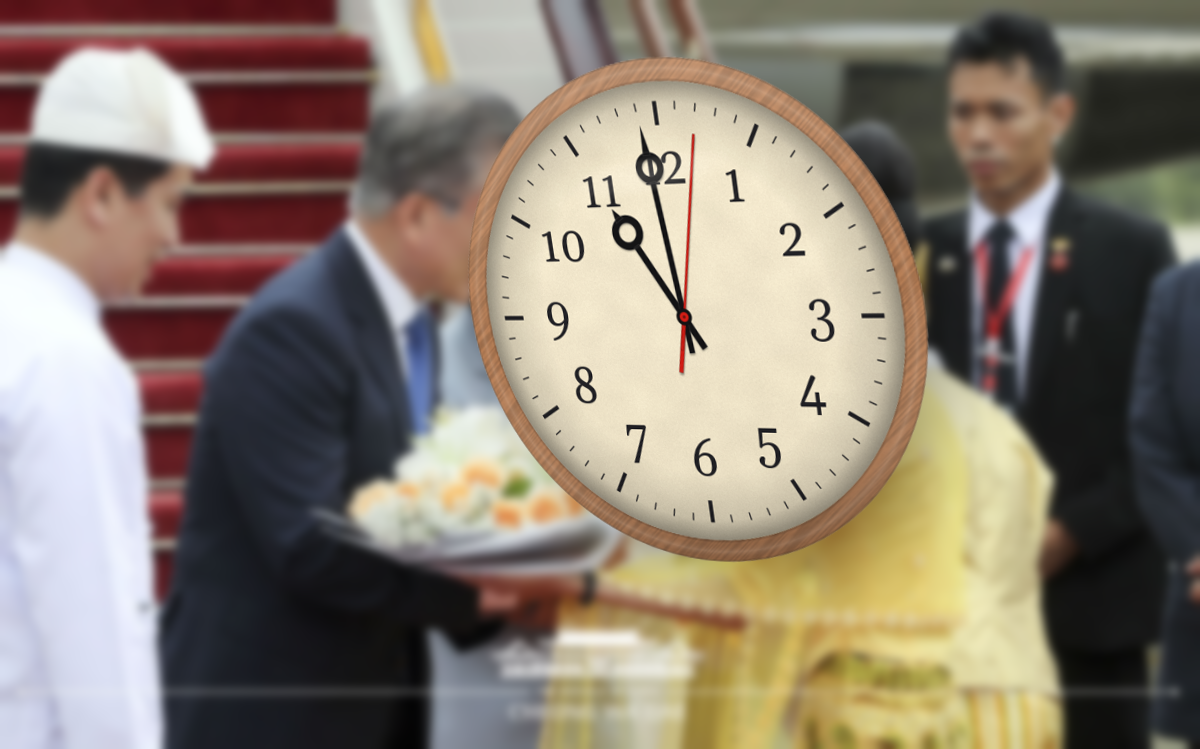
10:59:02
